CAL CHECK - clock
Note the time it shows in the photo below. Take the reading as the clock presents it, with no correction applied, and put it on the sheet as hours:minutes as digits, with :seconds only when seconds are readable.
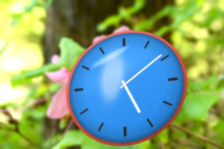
5:09
